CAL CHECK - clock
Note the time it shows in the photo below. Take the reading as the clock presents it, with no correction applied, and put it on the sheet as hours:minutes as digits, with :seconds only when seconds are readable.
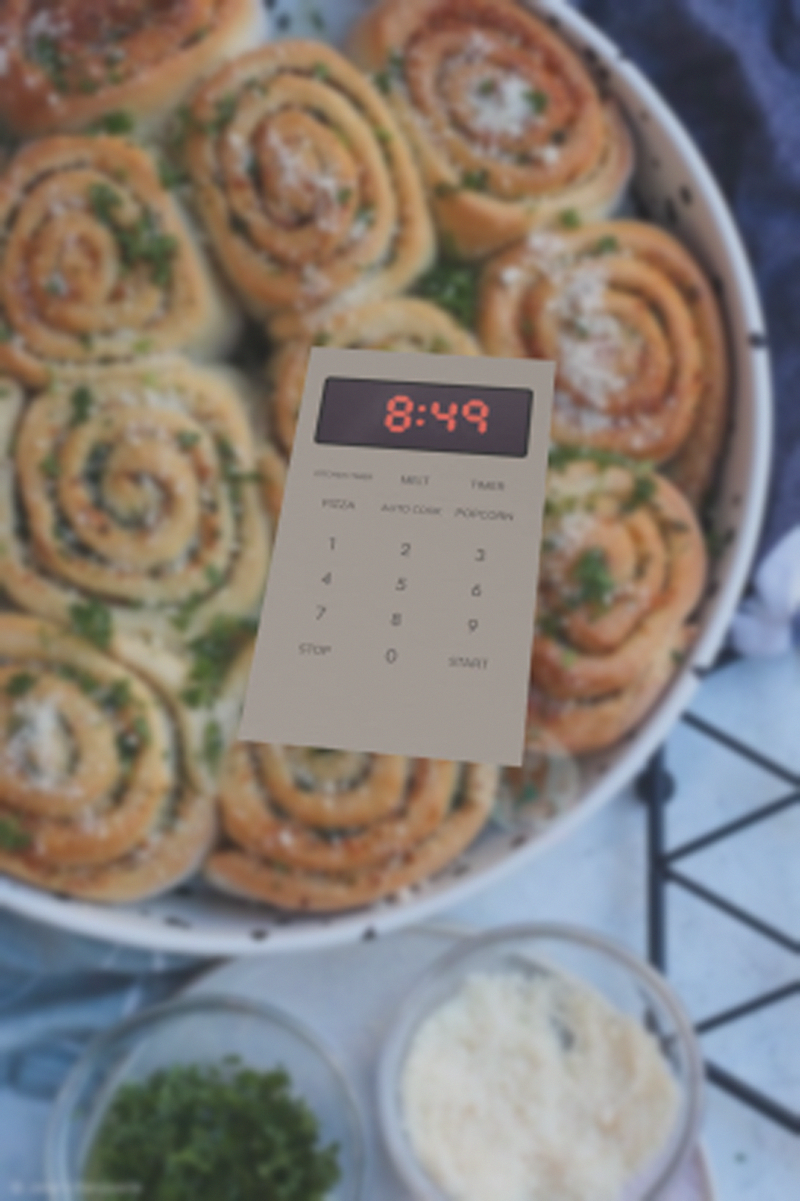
8:49
